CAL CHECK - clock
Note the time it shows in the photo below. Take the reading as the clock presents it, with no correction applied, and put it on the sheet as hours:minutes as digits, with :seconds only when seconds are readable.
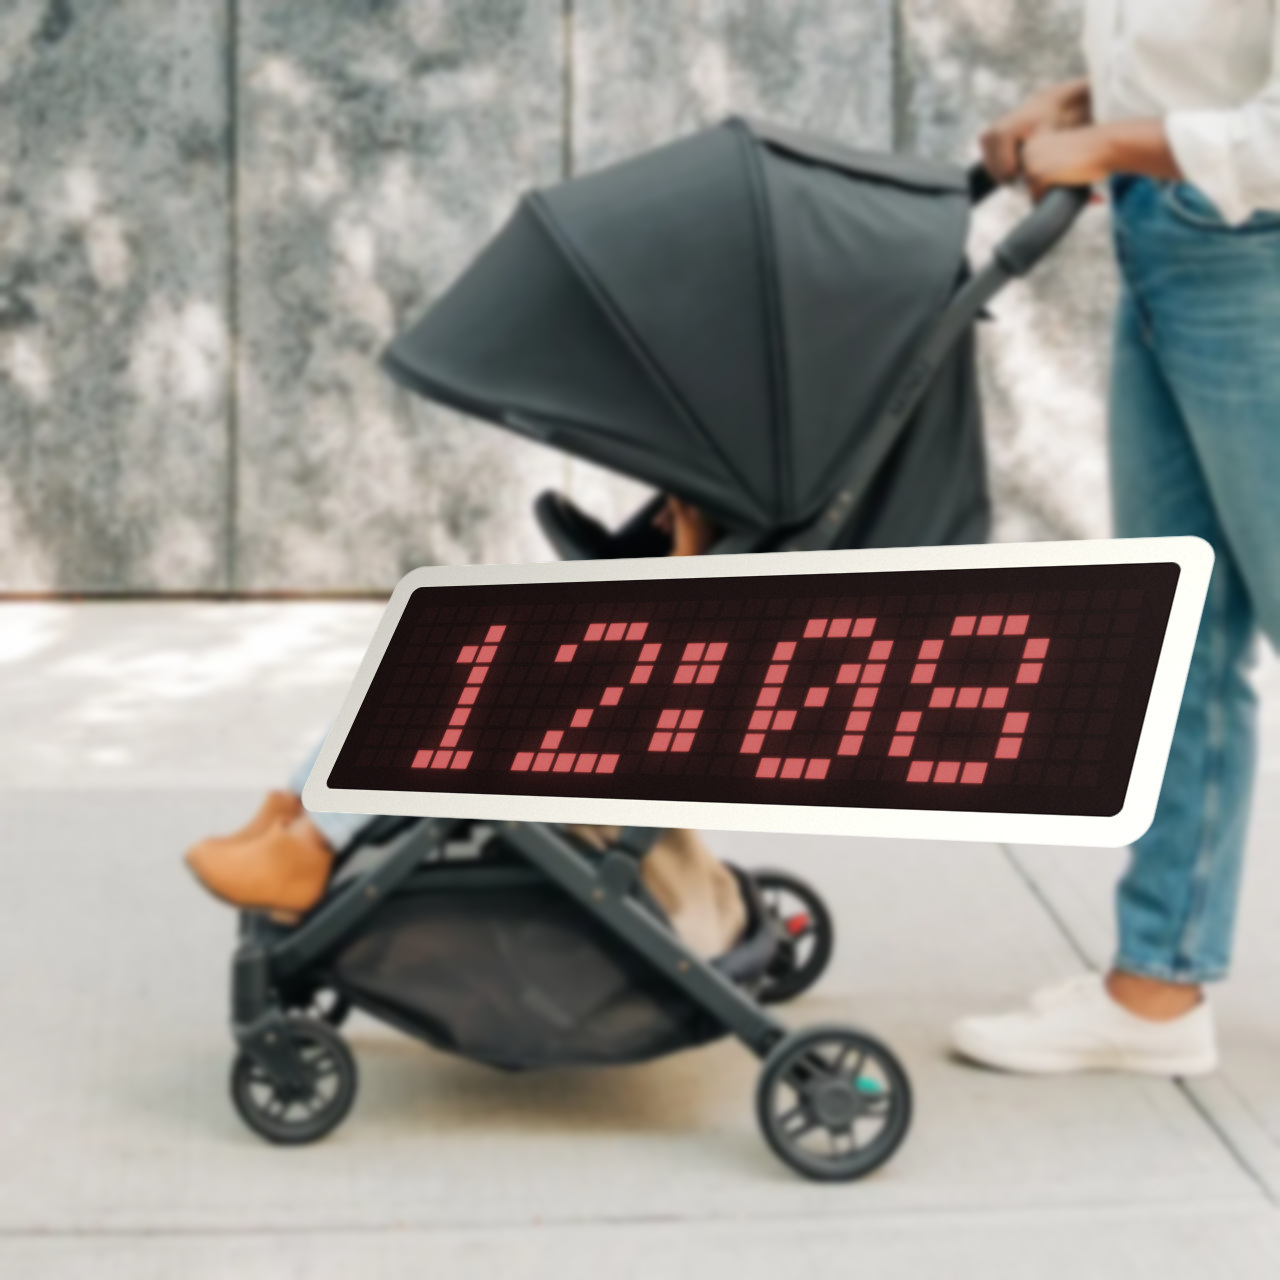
12:08
